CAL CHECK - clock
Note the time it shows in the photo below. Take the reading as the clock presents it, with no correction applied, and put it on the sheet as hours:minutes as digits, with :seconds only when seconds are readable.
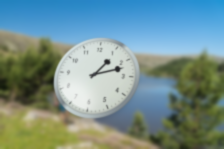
1:12
